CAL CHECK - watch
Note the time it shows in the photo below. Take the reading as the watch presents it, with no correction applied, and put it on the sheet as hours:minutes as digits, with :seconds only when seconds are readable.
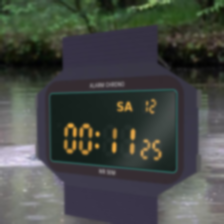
0:11:25
